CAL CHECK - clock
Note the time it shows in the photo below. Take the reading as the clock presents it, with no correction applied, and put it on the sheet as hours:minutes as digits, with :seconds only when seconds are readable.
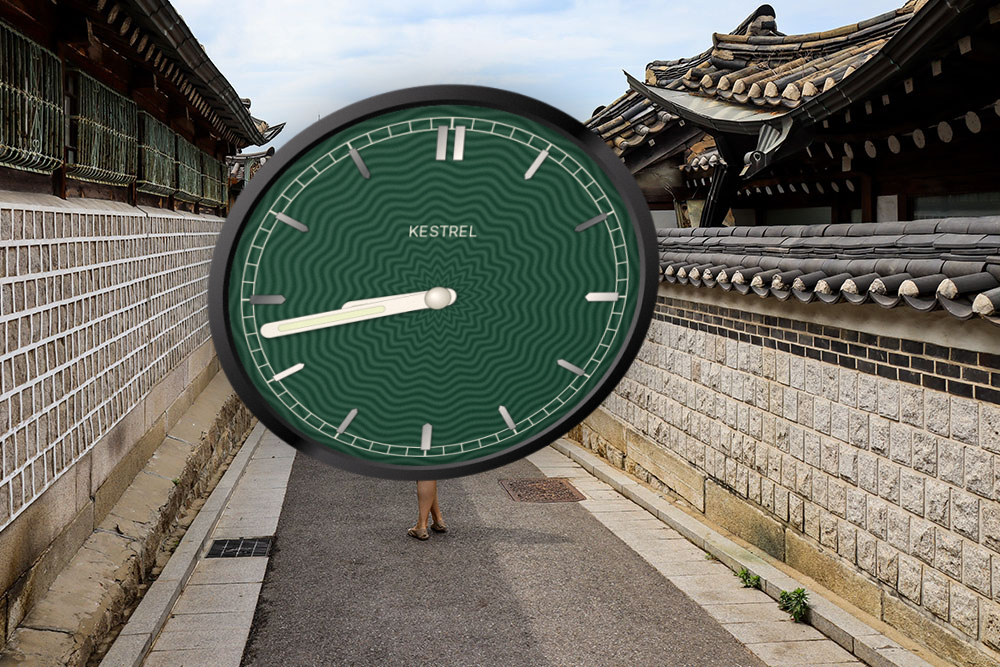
8:43
